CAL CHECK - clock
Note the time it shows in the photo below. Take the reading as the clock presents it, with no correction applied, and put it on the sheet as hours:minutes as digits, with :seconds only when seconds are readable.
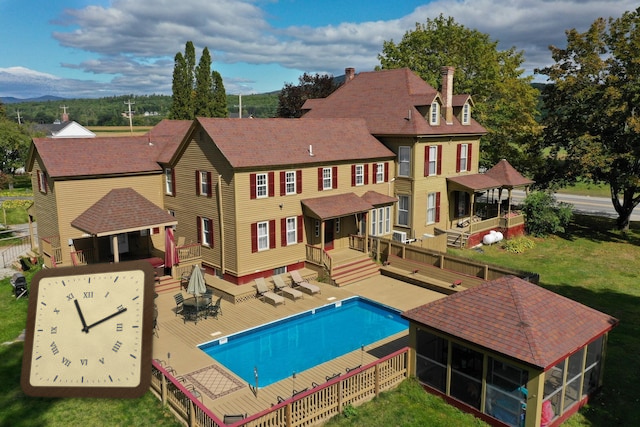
11:11
